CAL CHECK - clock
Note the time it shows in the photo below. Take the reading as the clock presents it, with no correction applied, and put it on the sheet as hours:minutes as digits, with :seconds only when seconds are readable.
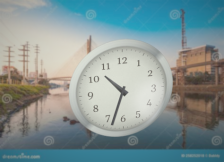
10:33
